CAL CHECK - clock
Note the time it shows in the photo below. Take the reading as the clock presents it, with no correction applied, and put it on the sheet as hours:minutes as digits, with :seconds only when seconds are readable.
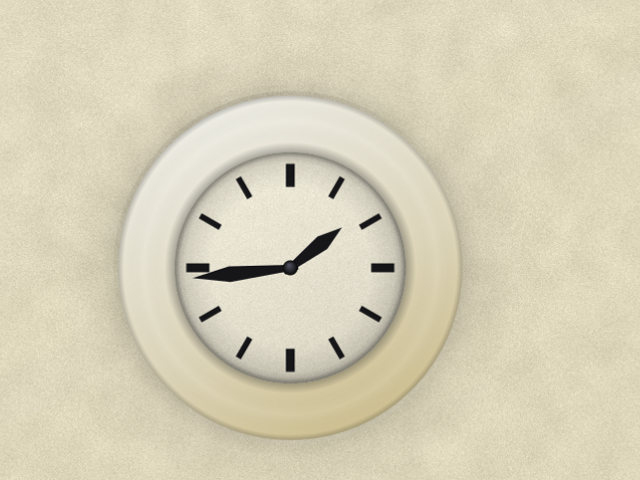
1:44
